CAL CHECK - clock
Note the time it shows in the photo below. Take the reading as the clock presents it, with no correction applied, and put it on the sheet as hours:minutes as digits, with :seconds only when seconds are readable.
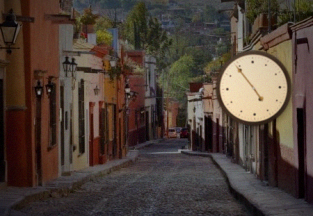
4:54
